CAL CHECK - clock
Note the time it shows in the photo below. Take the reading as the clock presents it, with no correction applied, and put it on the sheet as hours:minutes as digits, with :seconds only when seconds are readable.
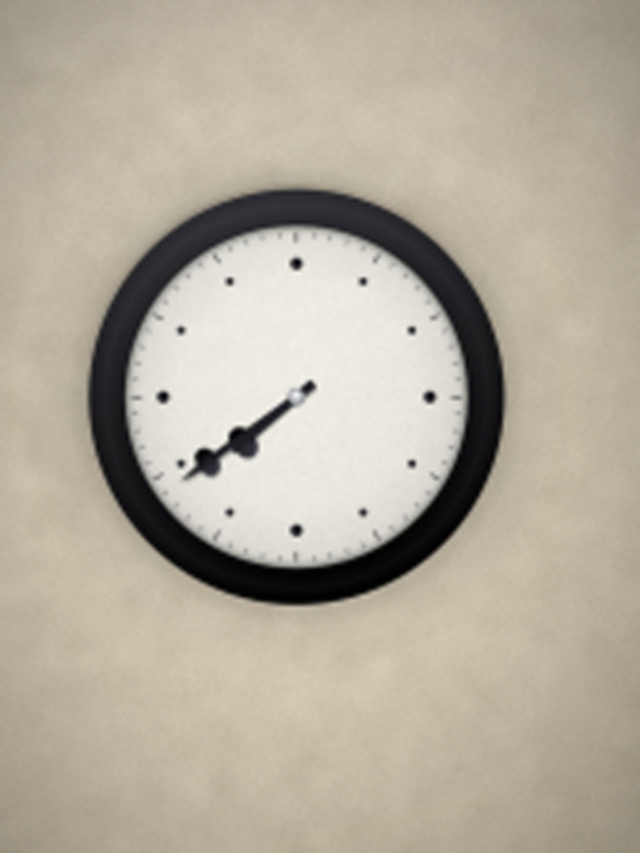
7:39
